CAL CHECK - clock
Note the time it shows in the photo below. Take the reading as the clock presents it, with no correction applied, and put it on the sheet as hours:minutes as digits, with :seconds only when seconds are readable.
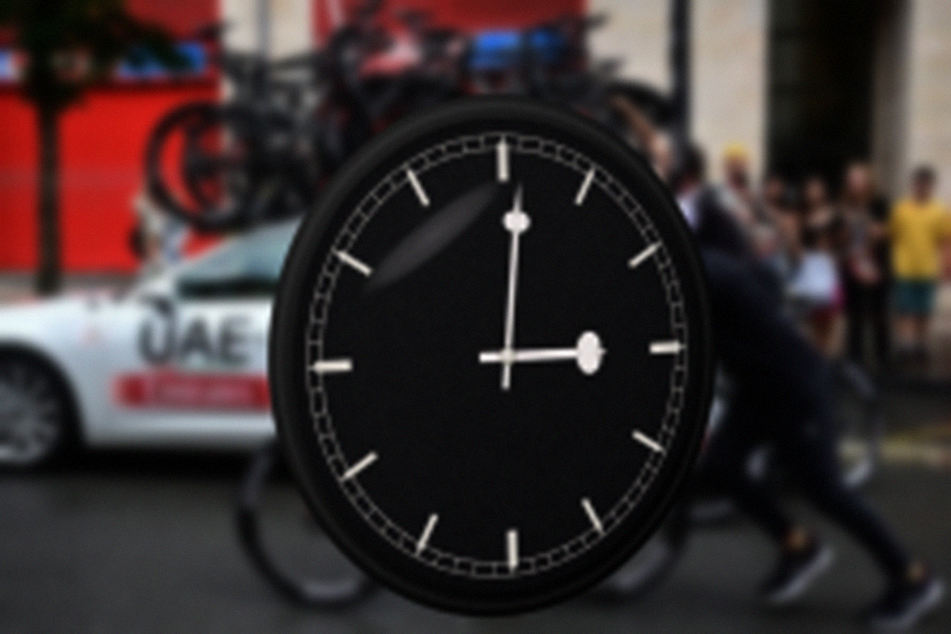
3:01
